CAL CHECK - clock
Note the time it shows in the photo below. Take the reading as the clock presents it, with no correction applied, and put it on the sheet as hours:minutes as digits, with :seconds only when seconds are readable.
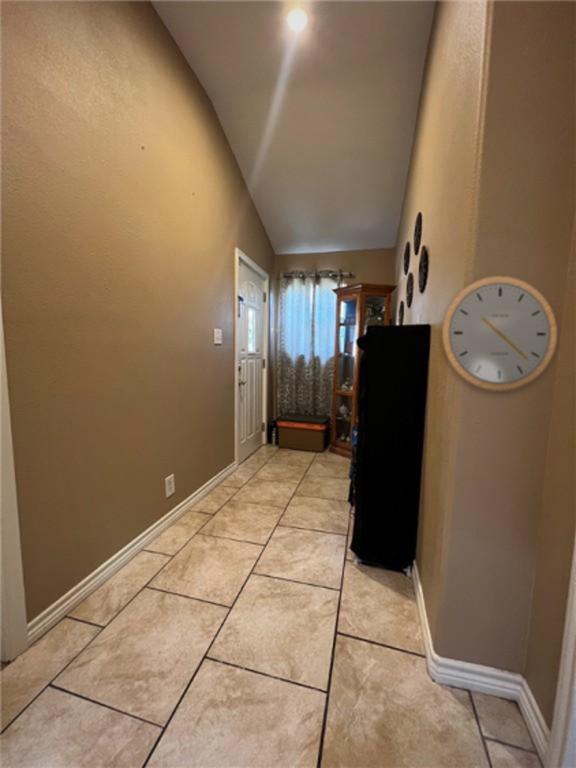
10:22
